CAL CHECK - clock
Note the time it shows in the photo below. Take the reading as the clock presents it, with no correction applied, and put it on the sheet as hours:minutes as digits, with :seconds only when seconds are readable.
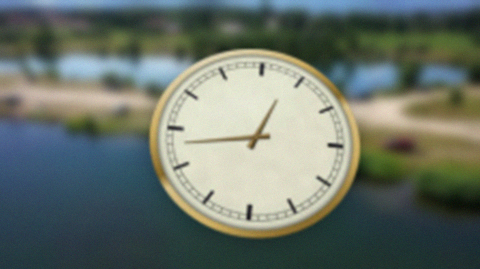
12:43
